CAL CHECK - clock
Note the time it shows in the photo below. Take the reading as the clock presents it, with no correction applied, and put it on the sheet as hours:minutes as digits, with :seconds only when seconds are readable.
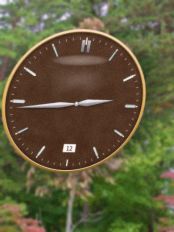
2:44
